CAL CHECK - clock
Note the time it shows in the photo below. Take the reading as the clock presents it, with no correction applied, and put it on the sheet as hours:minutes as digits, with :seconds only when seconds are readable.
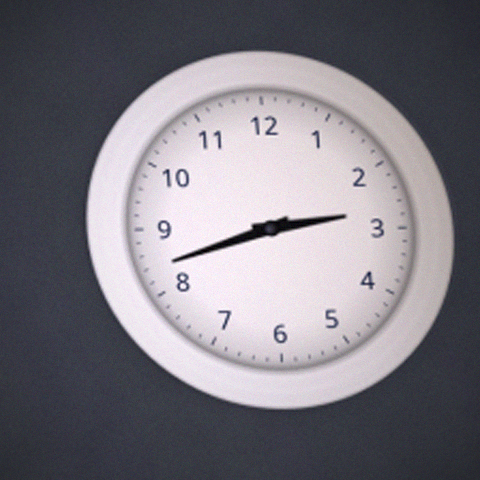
2:42
